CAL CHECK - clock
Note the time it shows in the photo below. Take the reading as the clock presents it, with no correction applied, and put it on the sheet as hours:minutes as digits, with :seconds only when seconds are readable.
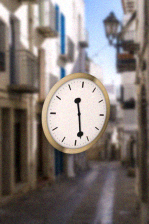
11:28
